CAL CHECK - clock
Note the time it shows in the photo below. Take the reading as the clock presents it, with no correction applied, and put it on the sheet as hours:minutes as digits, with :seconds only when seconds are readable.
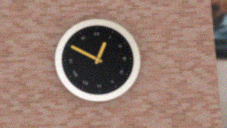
12:50
